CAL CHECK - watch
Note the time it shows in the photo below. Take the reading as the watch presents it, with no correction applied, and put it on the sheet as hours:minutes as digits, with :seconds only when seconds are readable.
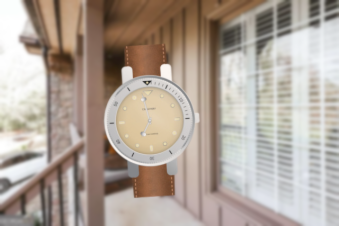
6:58
